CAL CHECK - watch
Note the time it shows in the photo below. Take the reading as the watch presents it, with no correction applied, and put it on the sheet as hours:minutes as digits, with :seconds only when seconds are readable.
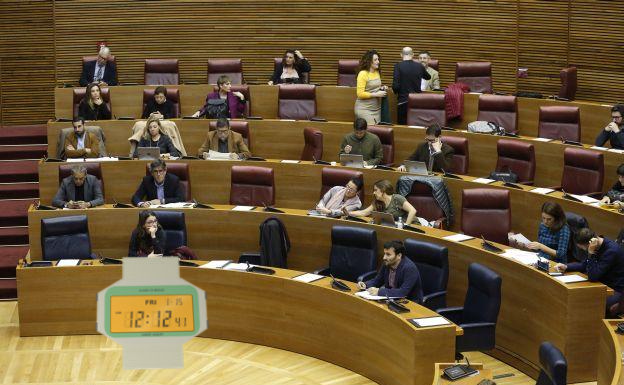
12:12:41
